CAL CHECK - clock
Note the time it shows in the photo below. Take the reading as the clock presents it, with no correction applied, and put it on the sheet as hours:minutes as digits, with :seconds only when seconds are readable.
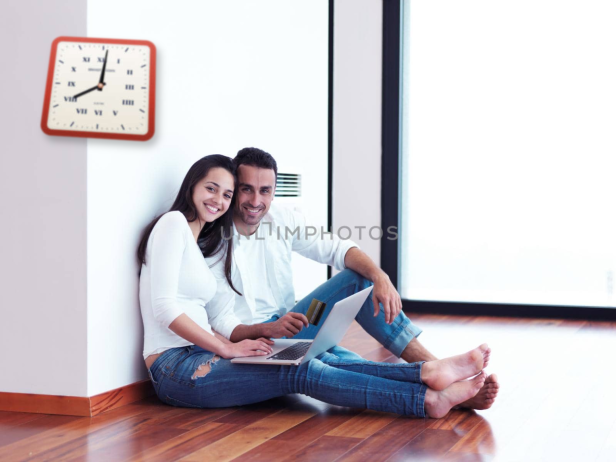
8:01
